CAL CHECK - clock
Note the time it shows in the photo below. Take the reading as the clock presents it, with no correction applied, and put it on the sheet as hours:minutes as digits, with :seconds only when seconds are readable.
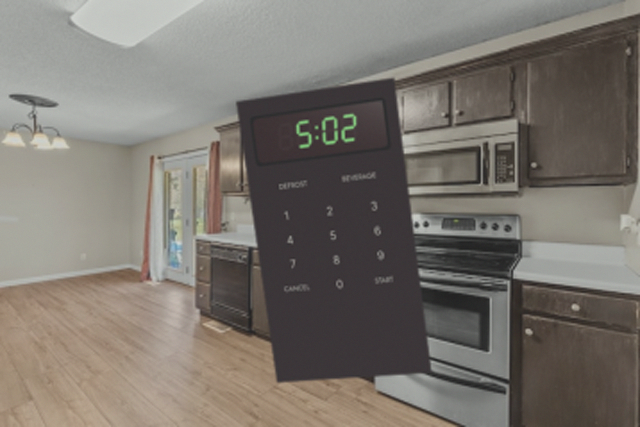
5:02
